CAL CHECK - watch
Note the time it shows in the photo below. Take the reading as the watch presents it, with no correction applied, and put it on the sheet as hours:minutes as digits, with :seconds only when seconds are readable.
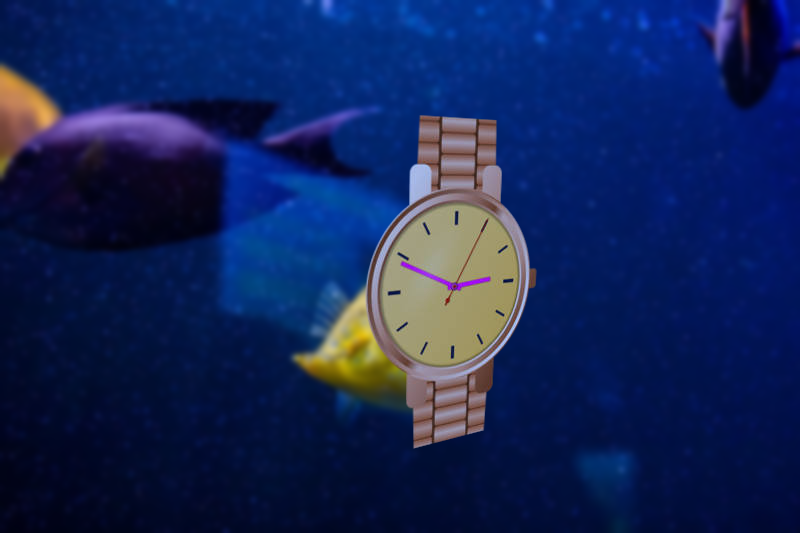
2:49:05
